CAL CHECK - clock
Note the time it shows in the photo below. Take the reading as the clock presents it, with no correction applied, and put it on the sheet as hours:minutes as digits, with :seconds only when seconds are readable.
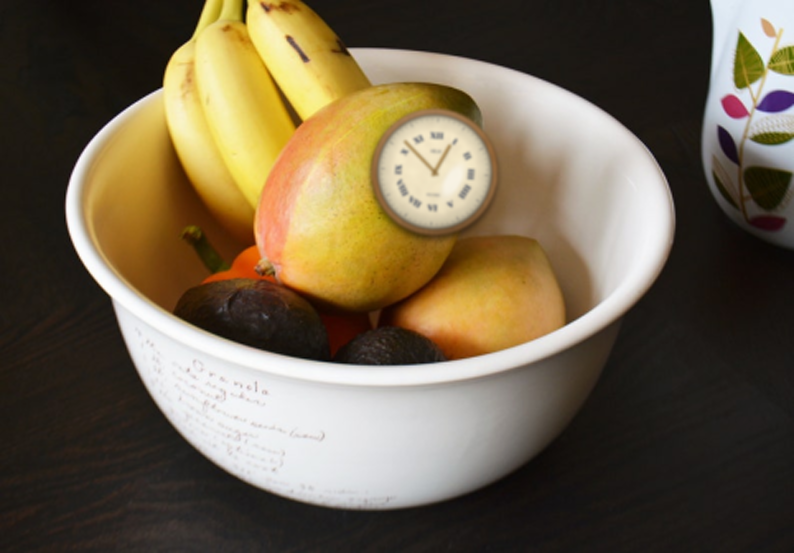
12:52
